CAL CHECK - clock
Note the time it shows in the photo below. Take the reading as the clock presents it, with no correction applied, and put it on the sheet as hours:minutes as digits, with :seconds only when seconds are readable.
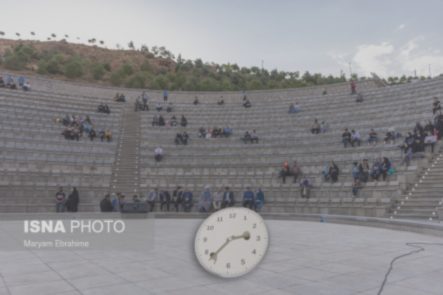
2:37
